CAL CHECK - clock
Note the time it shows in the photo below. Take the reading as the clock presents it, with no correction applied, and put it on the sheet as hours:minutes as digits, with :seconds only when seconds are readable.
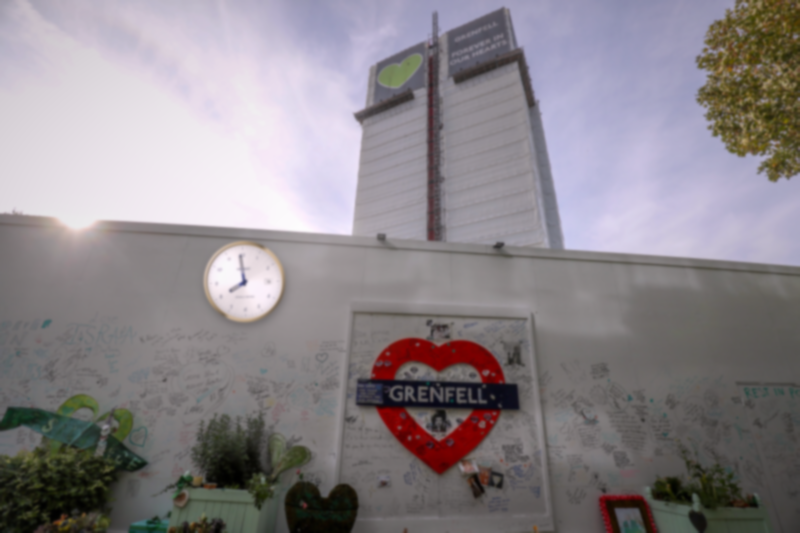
7:59
